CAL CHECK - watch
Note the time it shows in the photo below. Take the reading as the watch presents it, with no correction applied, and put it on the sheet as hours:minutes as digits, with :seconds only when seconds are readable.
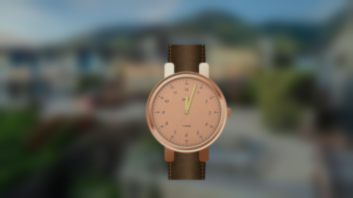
12:03
